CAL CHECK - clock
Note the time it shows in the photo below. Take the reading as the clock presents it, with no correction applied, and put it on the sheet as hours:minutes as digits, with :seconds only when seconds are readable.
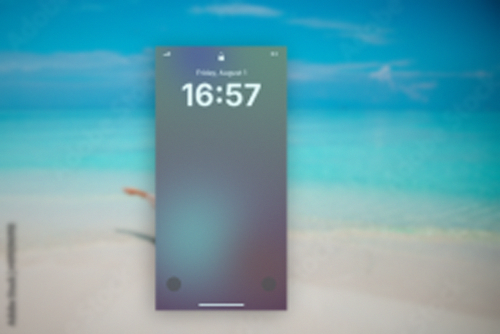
16:57
